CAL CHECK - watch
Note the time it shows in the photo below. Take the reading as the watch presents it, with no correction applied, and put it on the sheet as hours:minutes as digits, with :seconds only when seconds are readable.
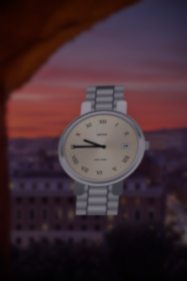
9:45
